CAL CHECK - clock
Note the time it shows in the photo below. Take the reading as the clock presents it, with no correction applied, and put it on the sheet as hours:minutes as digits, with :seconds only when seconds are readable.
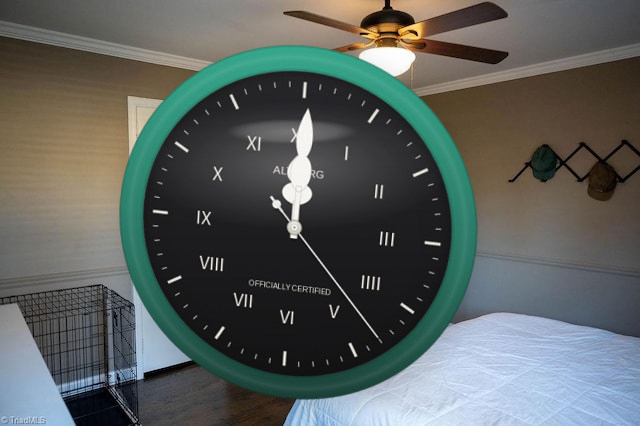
12:00:23
